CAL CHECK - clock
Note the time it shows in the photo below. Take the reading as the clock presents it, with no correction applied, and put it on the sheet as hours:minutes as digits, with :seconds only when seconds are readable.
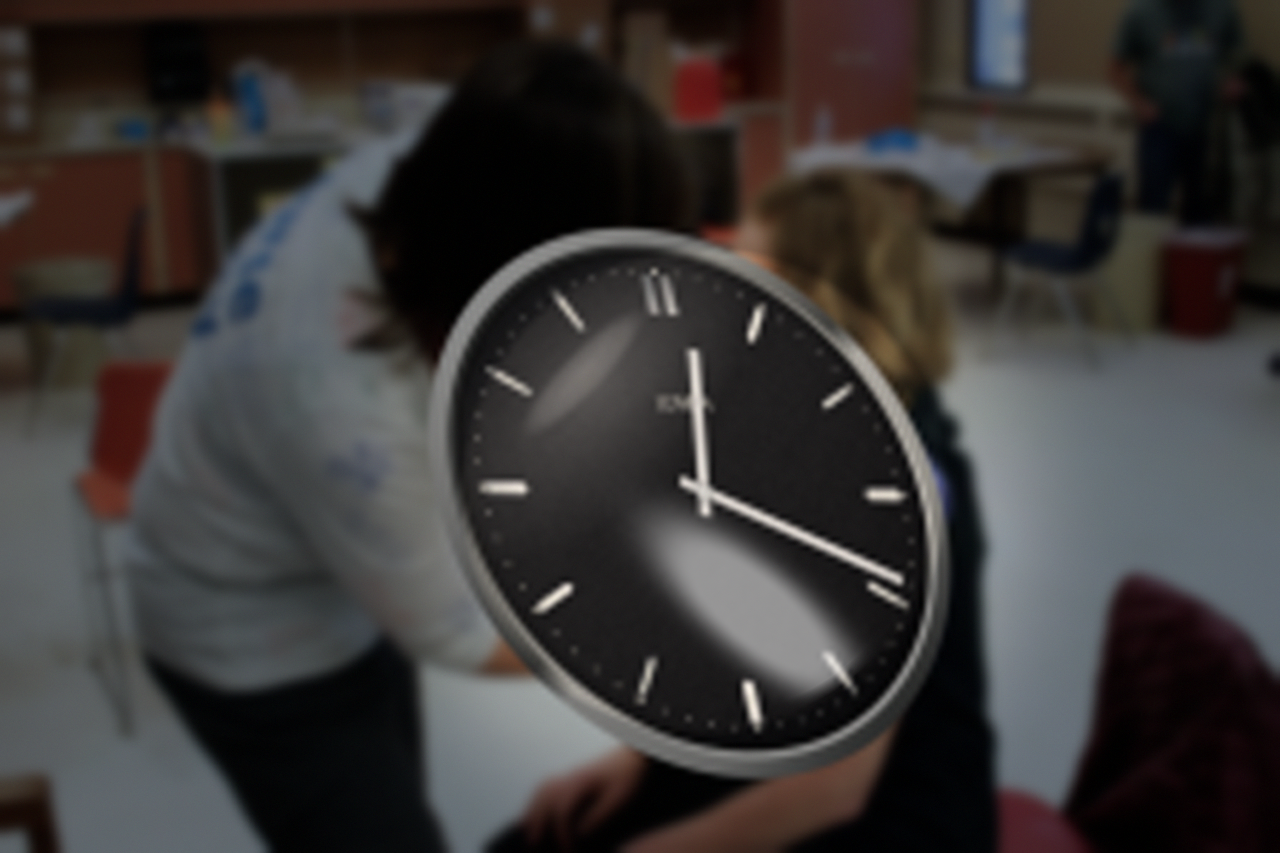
12:19
